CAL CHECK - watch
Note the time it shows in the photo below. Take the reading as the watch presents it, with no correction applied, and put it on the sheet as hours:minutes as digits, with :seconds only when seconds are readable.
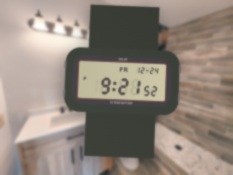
9:21:52
